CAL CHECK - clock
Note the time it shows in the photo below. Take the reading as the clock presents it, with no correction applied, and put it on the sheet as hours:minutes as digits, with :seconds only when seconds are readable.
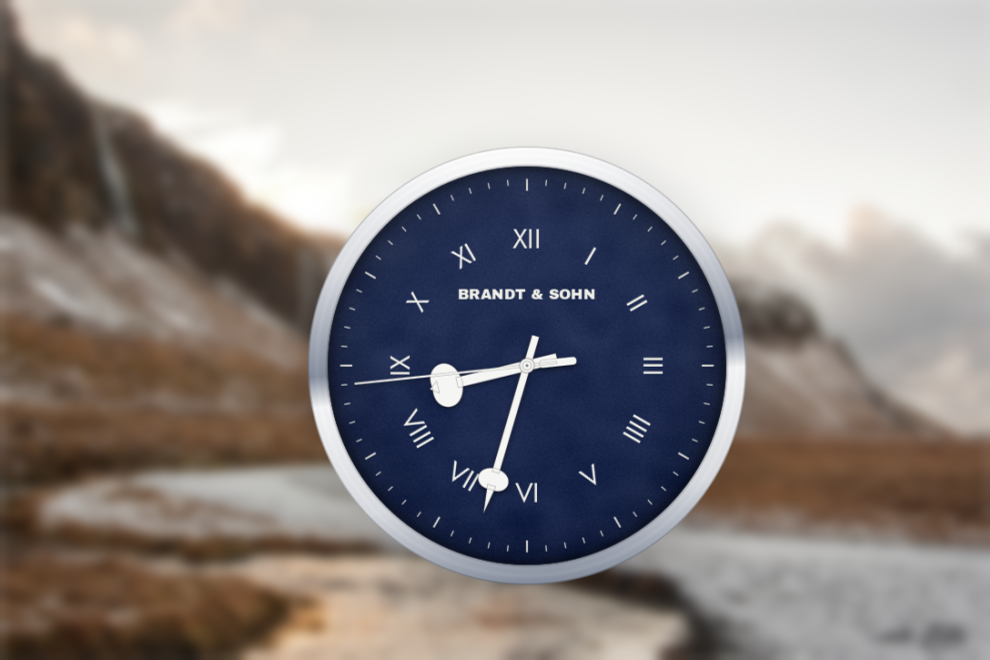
8:32:44
